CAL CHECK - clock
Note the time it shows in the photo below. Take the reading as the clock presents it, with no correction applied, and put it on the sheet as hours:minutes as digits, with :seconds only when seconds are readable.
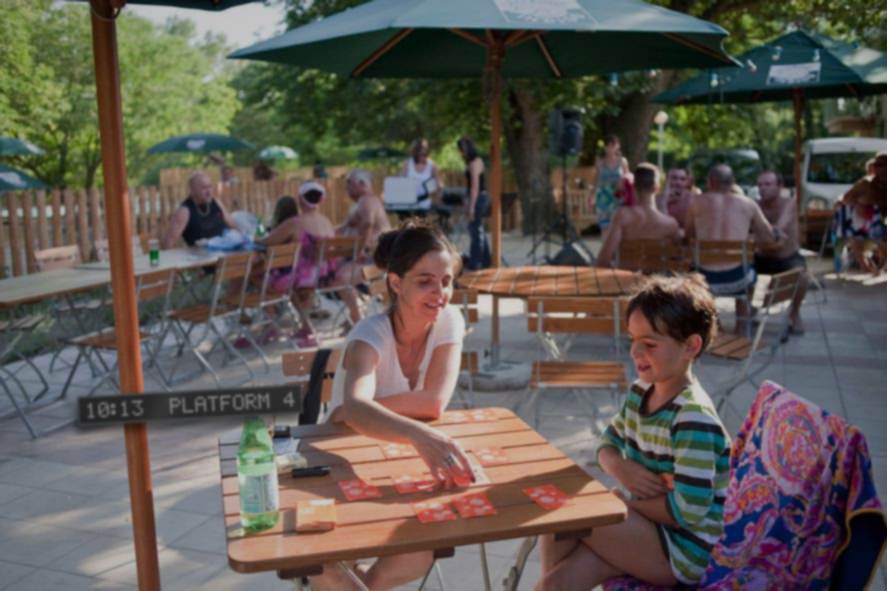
10:13
